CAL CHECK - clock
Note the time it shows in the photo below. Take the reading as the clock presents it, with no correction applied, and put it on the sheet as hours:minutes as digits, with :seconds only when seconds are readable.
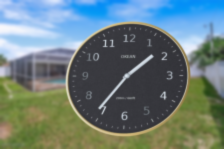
1:36
